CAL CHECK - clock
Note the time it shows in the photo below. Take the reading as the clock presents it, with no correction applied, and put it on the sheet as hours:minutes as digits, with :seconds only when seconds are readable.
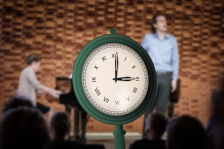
3:01
